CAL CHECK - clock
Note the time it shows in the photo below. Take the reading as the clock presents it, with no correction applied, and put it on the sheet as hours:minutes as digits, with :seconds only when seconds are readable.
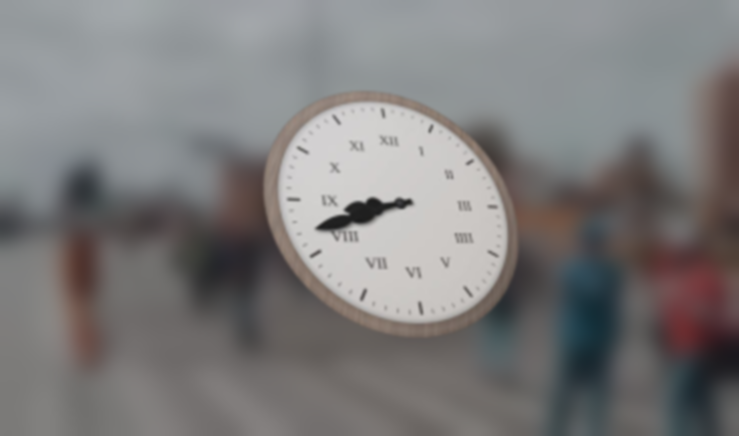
8:42
